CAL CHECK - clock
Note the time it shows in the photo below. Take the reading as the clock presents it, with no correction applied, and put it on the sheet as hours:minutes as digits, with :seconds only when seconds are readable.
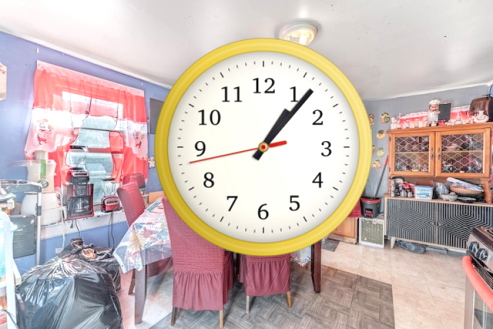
1:06:43
